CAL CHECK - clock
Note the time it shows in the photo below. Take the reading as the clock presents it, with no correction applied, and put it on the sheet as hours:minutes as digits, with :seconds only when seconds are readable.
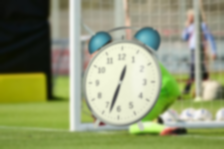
12:33
